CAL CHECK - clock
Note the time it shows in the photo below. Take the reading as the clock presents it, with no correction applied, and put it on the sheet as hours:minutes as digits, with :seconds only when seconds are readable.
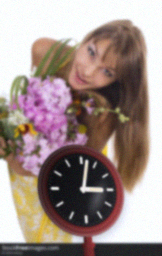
3:02
